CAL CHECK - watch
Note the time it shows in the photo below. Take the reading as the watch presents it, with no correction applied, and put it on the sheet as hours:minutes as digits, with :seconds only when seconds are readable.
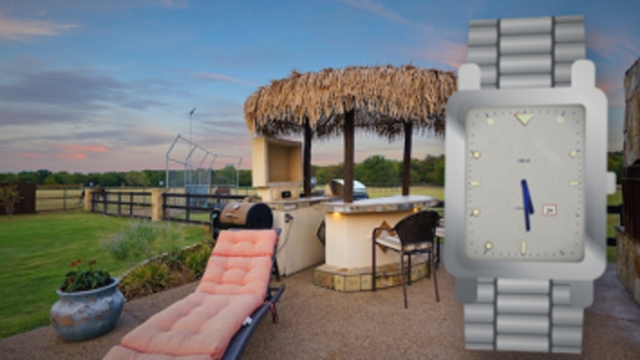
5:29
